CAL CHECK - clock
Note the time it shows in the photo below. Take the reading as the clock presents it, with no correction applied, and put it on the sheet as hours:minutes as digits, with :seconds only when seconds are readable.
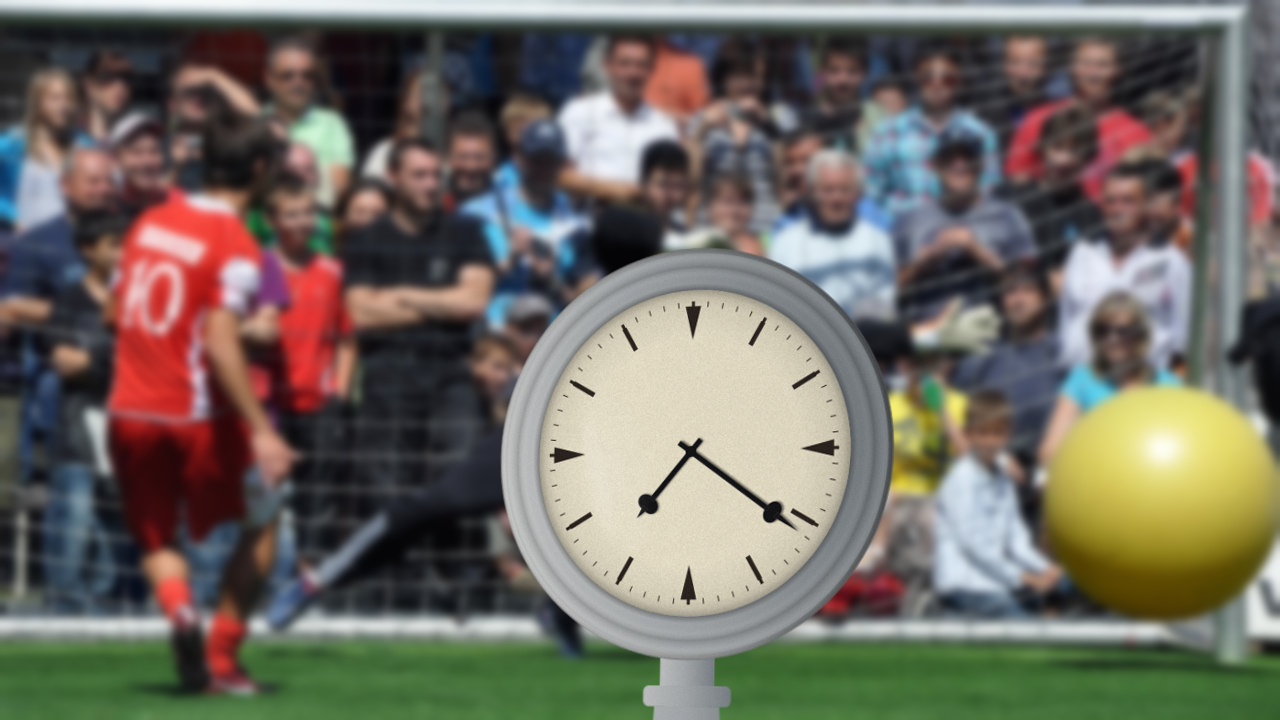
7:21
